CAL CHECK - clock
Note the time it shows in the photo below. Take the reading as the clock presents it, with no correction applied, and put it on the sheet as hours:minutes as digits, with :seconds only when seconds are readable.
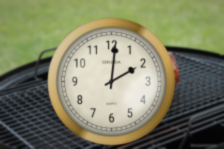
2:01
